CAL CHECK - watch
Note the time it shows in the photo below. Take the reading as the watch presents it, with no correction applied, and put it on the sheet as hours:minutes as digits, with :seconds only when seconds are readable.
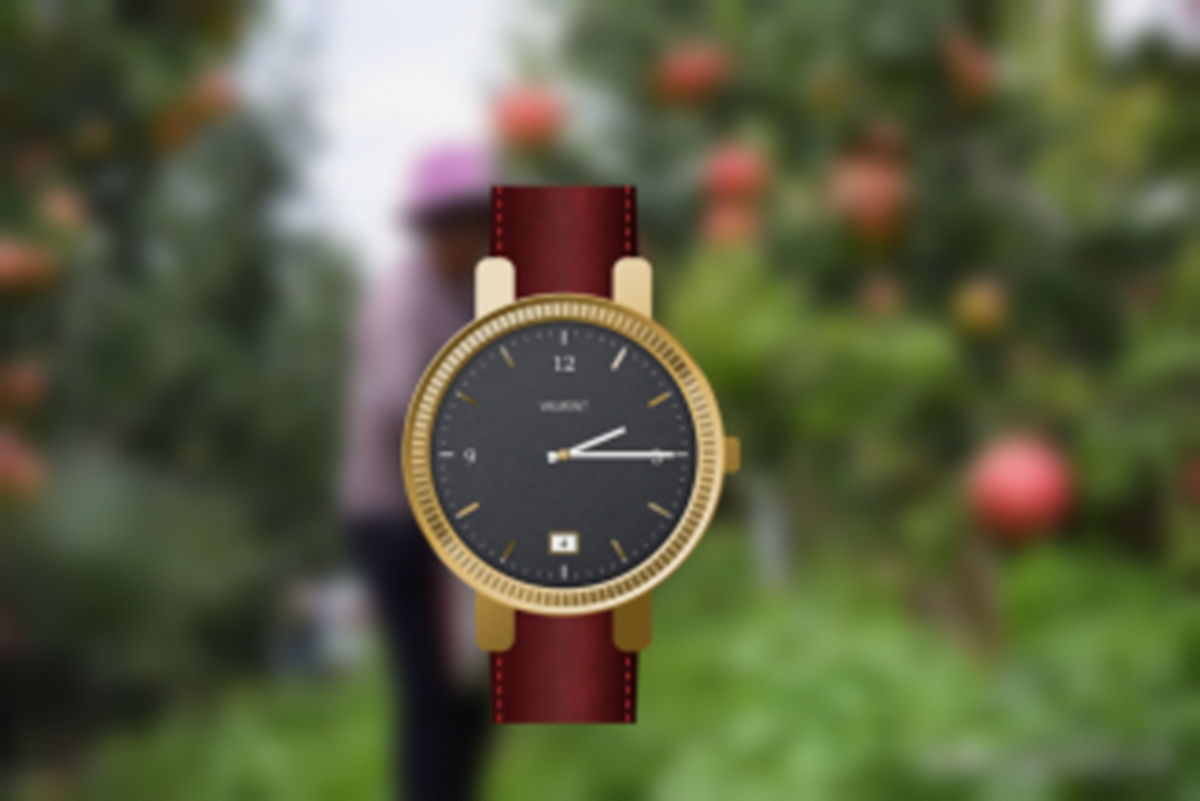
2:15
